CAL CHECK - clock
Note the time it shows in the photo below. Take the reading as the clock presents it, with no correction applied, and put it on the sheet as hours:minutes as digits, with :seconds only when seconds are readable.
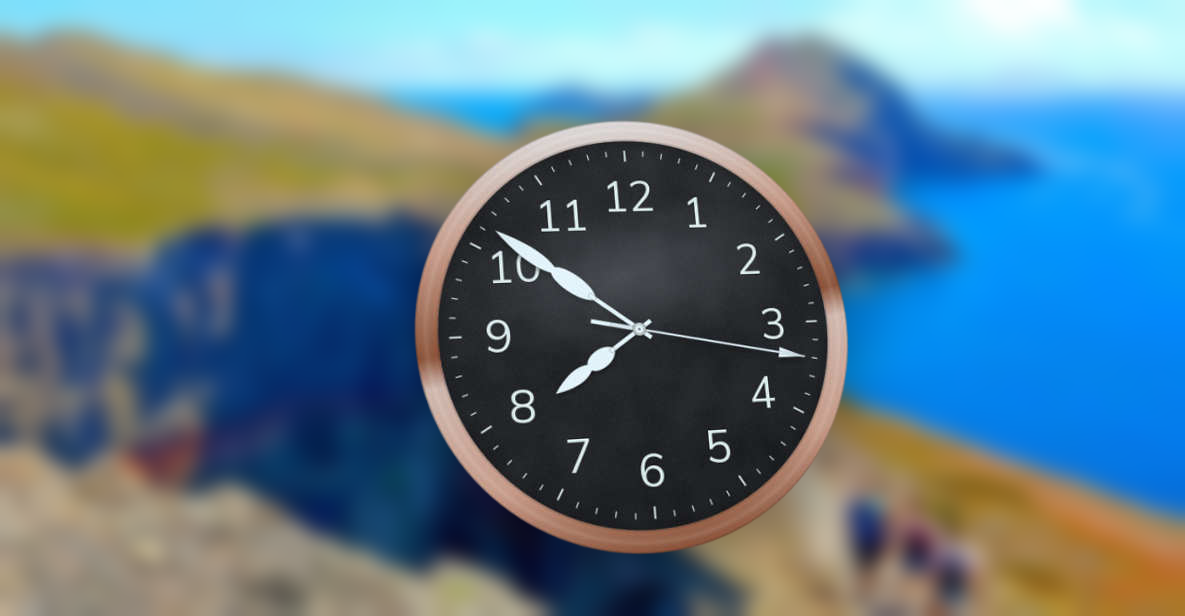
7:51:17
